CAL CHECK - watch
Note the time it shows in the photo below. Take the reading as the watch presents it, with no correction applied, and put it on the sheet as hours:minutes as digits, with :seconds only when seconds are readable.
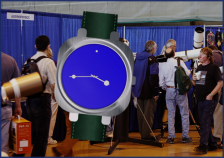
3:44
